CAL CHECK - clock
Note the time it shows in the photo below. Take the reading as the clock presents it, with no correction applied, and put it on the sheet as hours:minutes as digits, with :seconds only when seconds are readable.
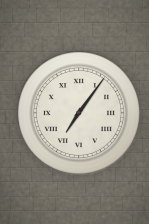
7:06
